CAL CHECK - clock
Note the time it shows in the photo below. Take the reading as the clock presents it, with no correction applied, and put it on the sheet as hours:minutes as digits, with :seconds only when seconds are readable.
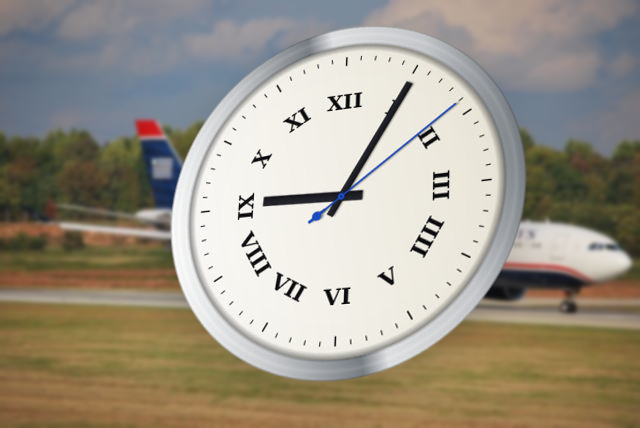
9:05:09
